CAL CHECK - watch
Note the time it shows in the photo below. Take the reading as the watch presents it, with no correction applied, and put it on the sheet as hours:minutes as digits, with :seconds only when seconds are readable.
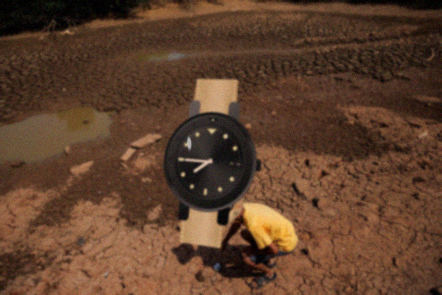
7:45
